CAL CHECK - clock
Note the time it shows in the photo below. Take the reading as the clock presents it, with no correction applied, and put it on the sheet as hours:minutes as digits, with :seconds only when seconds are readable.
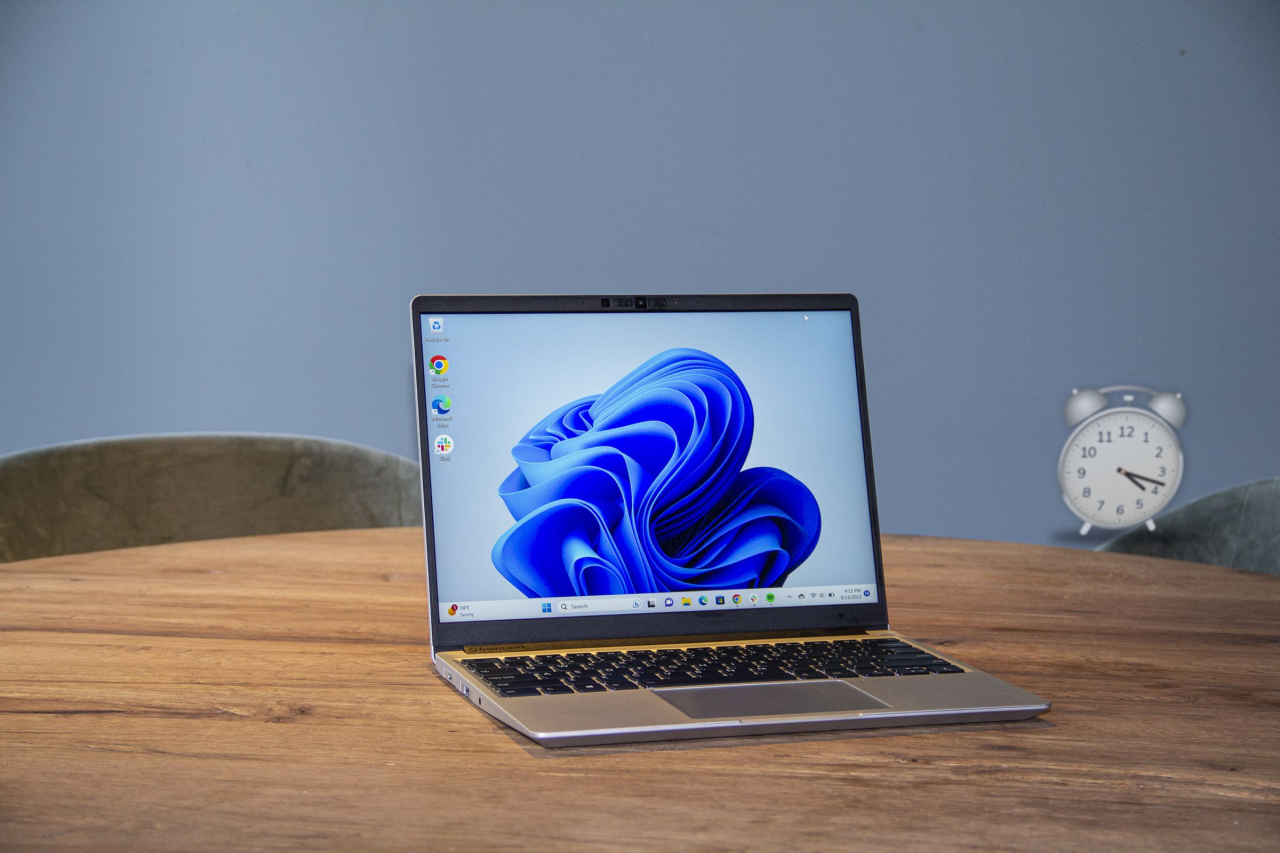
4:18
